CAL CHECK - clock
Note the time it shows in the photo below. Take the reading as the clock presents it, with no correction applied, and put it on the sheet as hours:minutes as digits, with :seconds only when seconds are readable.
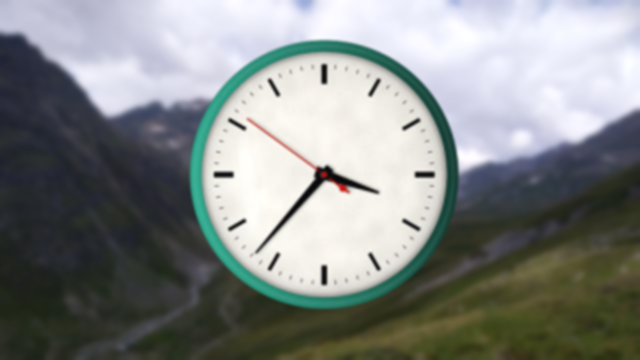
3:36:51
